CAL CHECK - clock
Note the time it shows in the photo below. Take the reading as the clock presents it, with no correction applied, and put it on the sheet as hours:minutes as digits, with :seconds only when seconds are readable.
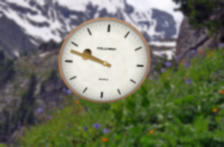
9:48
